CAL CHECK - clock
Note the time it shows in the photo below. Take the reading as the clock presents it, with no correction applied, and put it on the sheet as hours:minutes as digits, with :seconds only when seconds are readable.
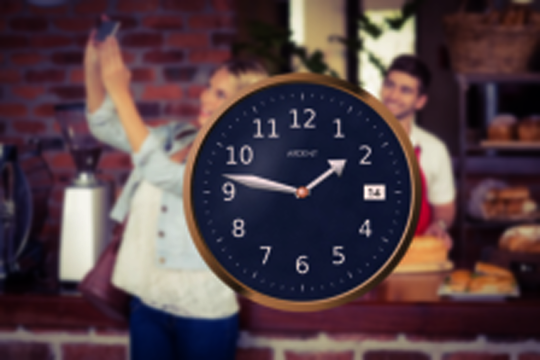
1:47
